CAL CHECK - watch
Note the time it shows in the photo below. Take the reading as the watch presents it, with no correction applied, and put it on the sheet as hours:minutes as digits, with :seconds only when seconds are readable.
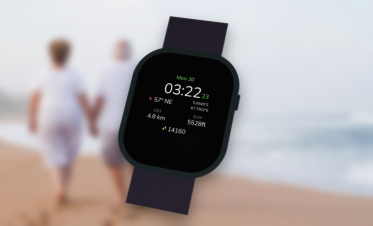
3:22
